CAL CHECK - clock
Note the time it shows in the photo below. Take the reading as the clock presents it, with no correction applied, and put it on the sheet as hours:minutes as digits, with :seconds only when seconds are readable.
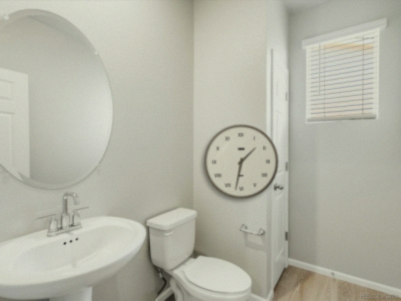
1:32
